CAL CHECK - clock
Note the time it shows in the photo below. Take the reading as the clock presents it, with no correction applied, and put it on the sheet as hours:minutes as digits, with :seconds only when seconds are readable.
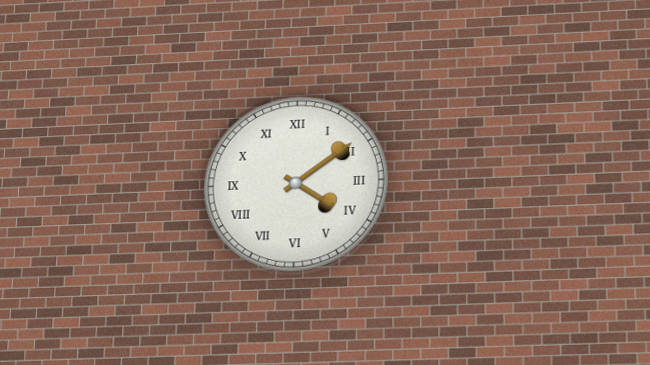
4:09
